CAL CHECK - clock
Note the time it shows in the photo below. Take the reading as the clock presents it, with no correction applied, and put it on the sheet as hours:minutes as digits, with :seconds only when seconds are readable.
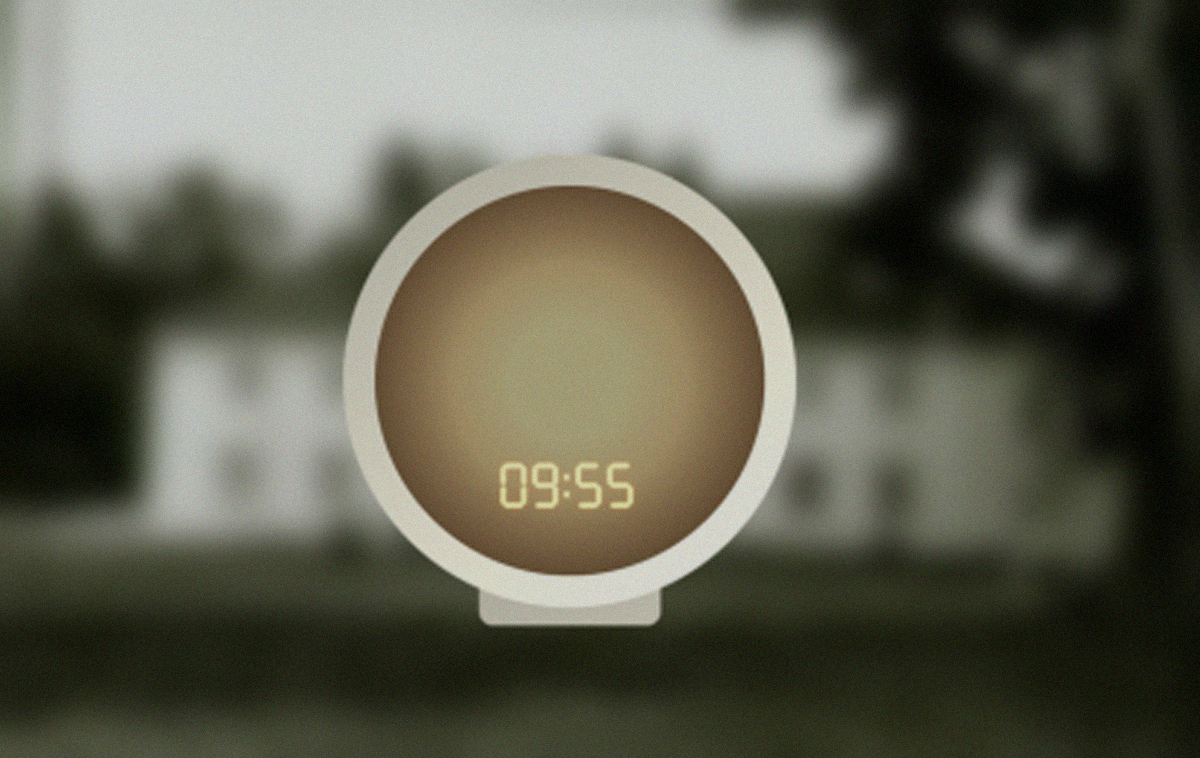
9:55
